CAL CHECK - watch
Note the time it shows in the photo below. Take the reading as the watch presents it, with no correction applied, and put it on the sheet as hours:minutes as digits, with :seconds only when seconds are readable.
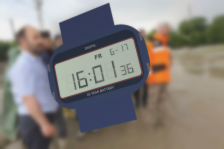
16:01:36
